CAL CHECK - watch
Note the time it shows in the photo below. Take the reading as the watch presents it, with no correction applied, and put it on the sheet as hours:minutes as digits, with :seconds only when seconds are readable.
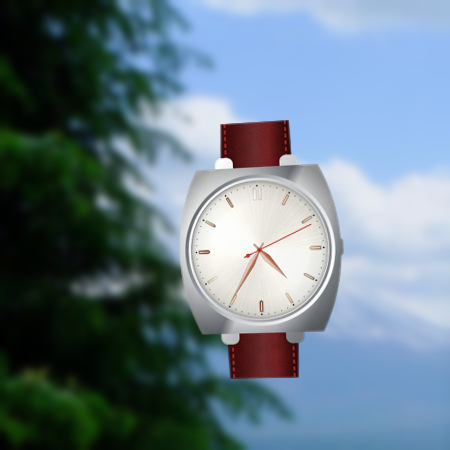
4:35:11
